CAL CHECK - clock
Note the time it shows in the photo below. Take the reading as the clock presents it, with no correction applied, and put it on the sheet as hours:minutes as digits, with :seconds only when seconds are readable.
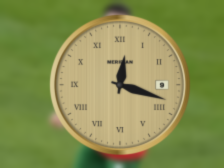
12:18
